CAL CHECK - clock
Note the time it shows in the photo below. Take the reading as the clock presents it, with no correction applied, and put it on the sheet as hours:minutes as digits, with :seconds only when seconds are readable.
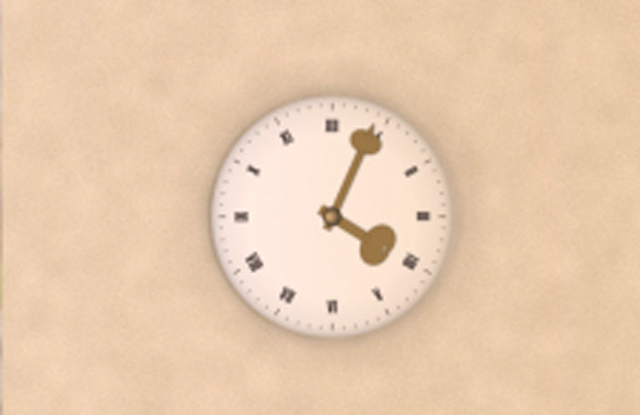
4:04
